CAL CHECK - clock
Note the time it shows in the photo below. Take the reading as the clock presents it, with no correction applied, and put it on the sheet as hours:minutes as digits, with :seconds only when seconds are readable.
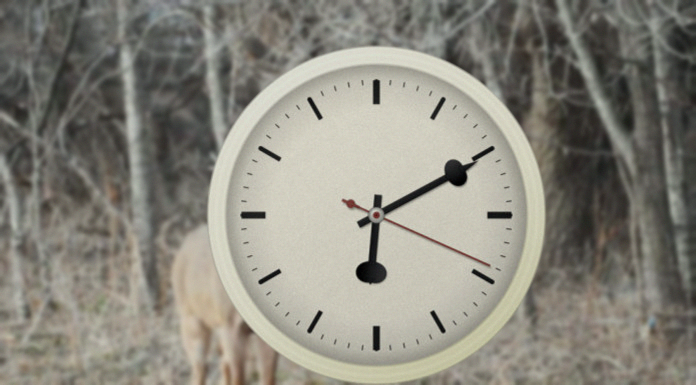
6:10:19
